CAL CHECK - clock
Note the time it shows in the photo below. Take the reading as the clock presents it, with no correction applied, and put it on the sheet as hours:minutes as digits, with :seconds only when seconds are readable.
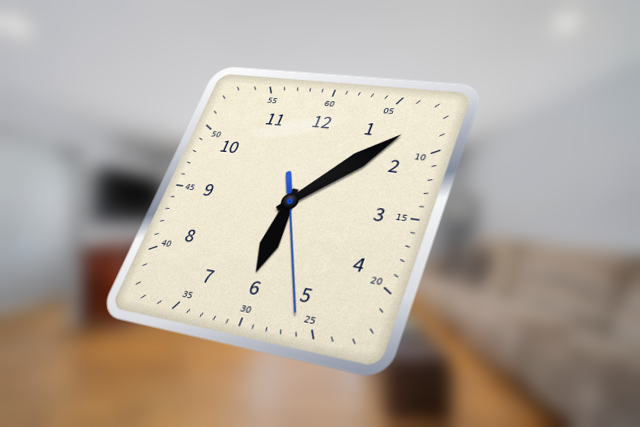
6:07:26
